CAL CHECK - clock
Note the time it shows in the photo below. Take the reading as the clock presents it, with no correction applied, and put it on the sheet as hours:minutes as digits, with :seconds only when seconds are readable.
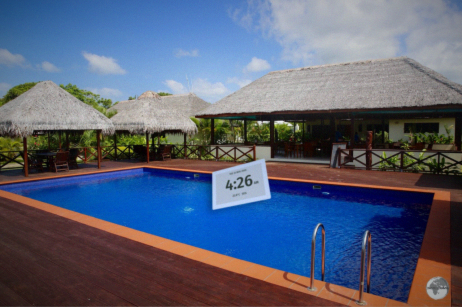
4:26
